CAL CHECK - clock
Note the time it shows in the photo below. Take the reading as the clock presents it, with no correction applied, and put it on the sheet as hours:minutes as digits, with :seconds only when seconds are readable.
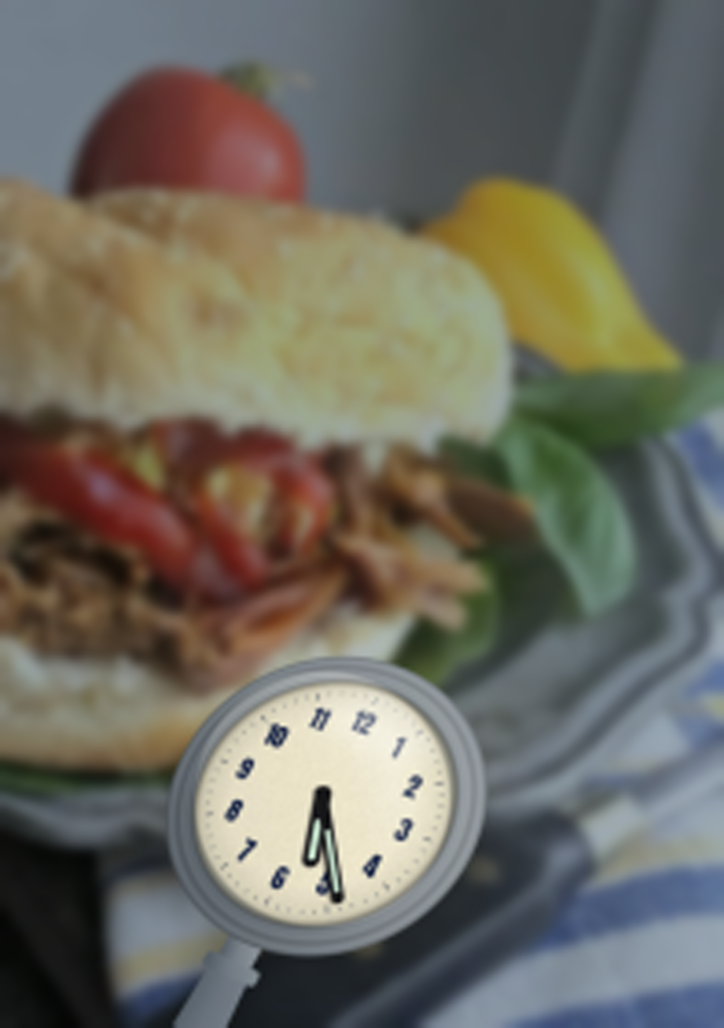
5:24
